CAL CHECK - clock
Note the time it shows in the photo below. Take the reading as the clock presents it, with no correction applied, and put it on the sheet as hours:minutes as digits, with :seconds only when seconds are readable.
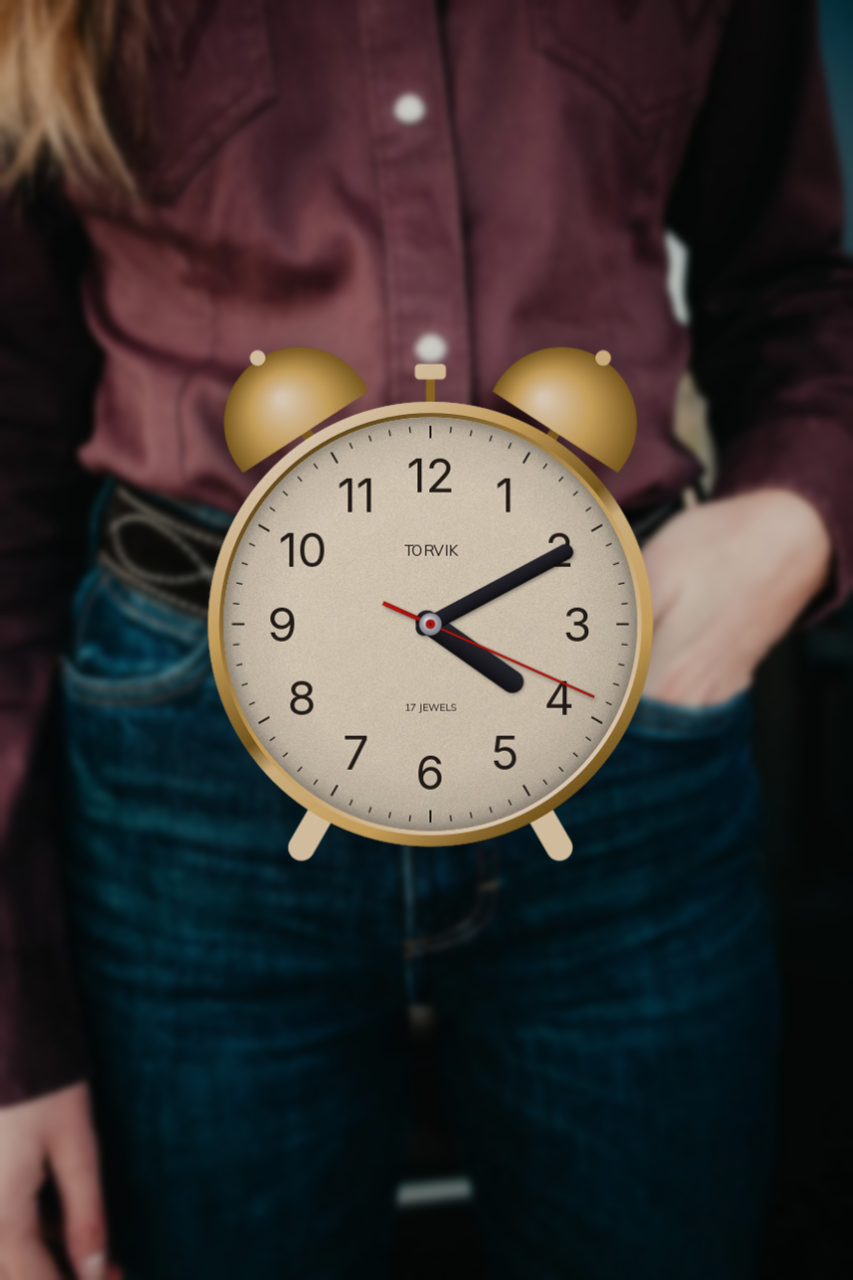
4:10:19
